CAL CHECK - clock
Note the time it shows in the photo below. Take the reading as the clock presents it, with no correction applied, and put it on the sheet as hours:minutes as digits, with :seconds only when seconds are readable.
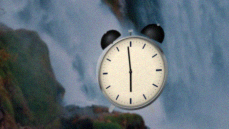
5:59
